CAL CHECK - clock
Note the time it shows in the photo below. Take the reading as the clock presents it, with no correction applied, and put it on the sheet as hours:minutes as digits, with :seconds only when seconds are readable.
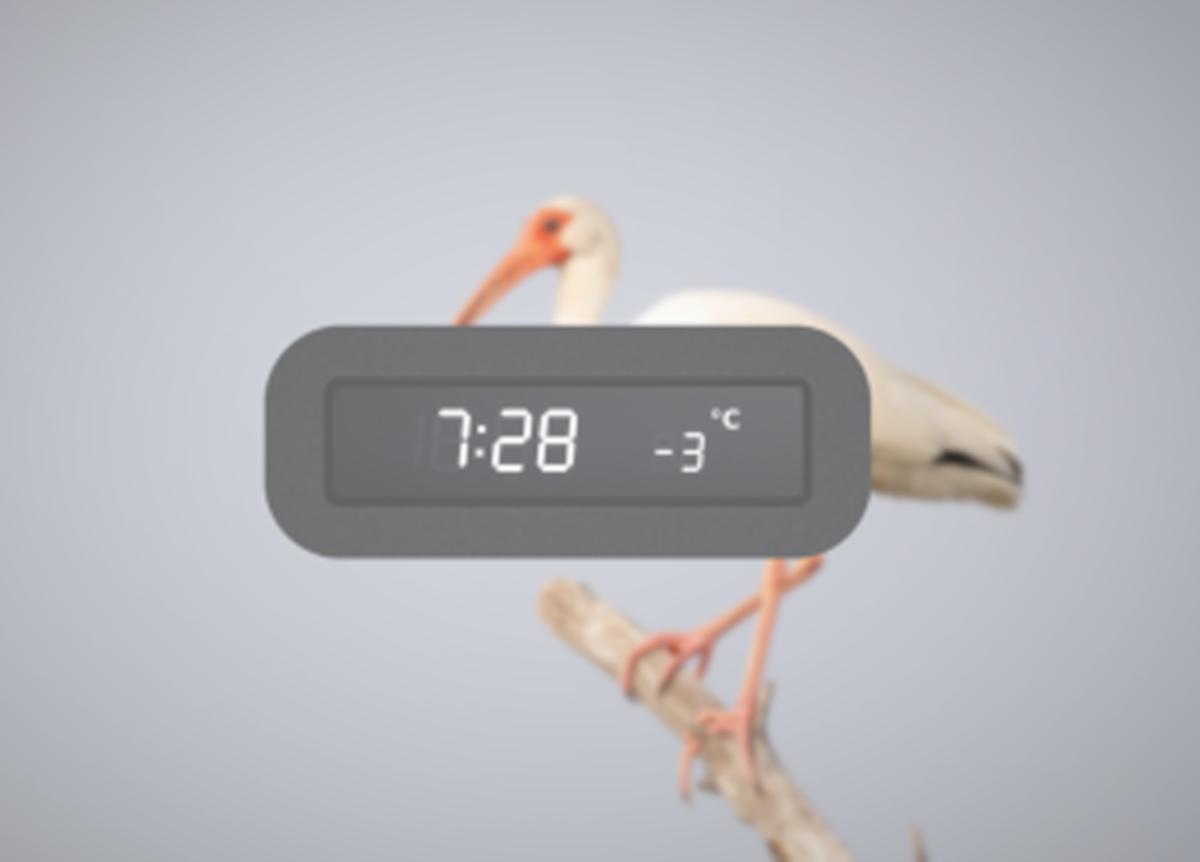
7:28
